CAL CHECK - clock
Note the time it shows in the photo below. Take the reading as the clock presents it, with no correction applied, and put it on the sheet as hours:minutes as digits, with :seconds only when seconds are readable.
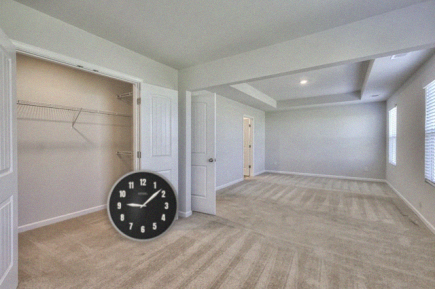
9:08
